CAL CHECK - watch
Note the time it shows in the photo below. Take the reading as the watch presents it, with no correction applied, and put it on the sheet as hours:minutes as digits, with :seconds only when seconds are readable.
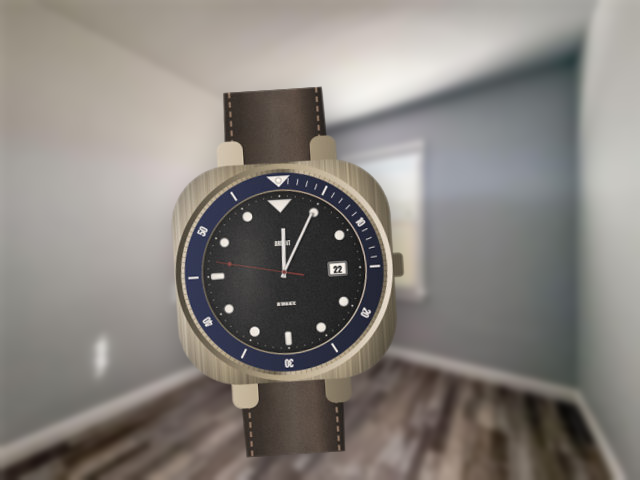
12:04:47
